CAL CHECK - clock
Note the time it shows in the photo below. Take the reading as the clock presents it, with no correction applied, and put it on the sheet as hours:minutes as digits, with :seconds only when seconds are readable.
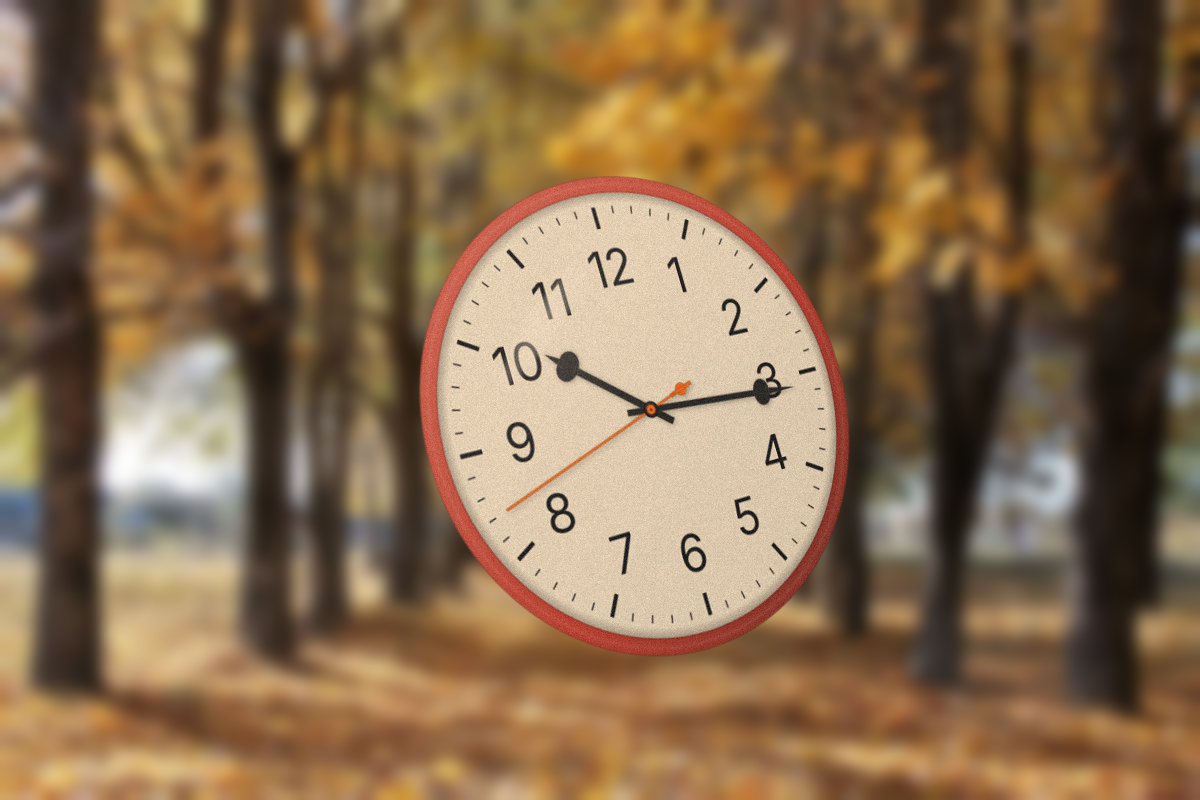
10:15:42
